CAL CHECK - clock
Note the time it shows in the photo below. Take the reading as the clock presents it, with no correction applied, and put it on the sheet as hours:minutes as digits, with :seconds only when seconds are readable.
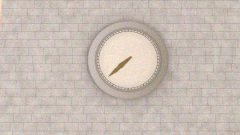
7:38
